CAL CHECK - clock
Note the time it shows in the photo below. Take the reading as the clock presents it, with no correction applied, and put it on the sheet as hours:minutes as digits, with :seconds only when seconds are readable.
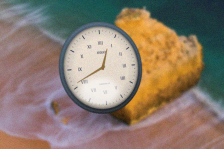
12:41
